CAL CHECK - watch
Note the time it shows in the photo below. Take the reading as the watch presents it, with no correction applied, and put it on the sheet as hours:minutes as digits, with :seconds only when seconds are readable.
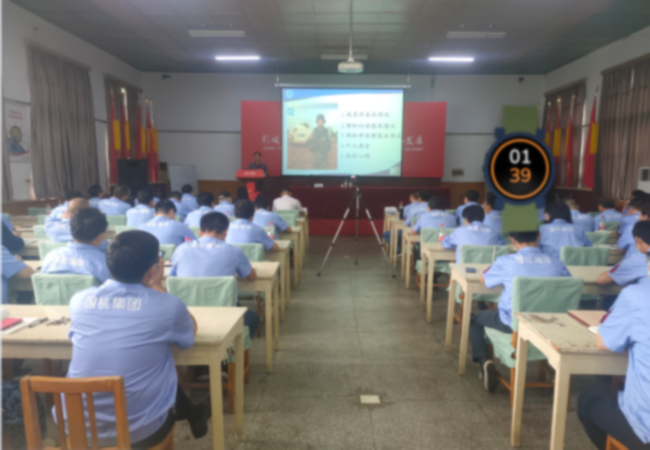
1:39
